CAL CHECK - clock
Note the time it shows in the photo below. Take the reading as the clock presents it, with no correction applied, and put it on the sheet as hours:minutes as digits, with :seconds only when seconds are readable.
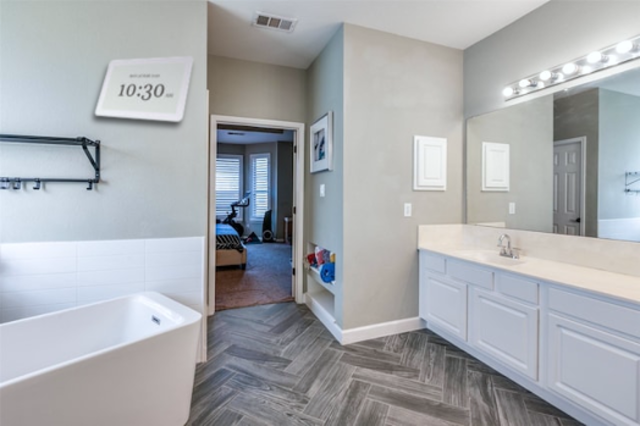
10:30
